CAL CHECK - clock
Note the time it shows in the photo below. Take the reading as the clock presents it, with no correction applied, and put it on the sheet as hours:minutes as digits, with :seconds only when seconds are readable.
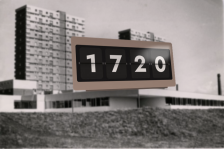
17:20
